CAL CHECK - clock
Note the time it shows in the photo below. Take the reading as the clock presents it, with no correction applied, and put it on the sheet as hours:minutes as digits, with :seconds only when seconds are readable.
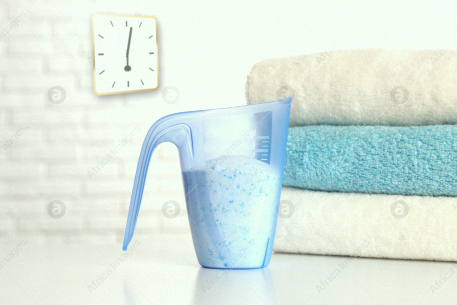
6:02
